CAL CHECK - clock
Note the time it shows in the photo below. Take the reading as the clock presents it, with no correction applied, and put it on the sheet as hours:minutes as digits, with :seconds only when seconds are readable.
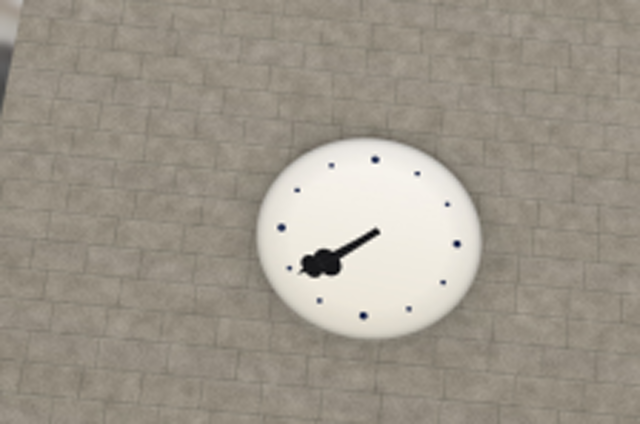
7:39
